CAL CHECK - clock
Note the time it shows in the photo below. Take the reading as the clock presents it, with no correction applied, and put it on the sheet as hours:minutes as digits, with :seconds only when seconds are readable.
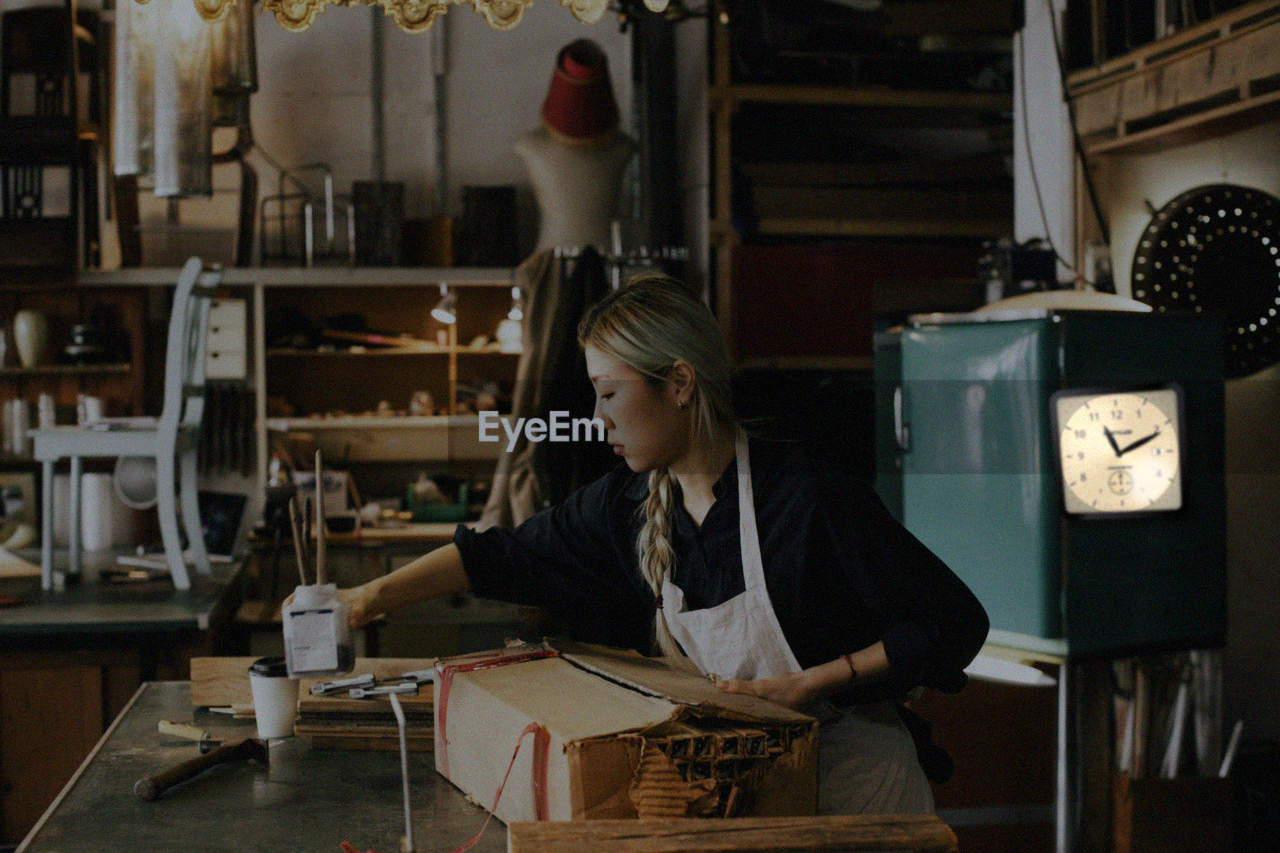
11:11
